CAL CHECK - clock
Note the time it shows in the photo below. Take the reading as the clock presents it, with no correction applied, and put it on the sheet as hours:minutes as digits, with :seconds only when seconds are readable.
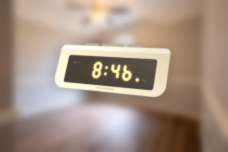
8:46
